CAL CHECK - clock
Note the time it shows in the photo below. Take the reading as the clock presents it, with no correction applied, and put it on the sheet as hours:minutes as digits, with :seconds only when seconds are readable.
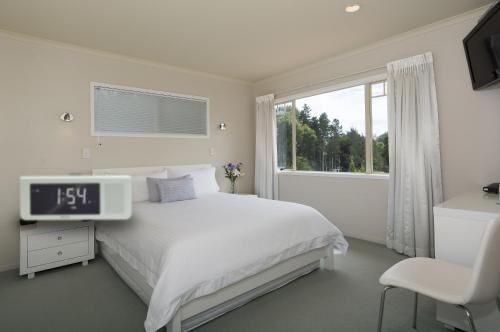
1:54
